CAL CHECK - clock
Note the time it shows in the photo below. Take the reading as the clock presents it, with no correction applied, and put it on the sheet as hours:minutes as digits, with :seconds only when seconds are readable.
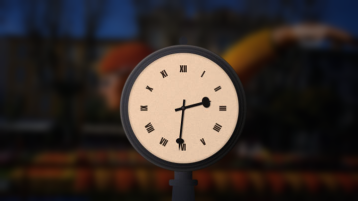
2:31
